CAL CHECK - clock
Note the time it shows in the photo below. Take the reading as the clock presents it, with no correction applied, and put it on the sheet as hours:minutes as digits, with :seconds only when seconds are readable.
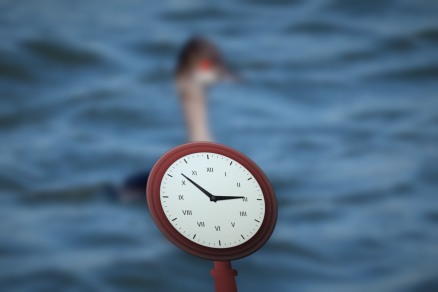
2:52
